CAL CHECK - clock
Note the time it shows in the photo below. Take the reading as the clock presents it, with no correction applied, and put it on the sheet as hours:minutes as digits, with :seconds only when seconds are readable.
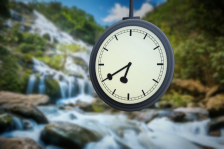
6:40
